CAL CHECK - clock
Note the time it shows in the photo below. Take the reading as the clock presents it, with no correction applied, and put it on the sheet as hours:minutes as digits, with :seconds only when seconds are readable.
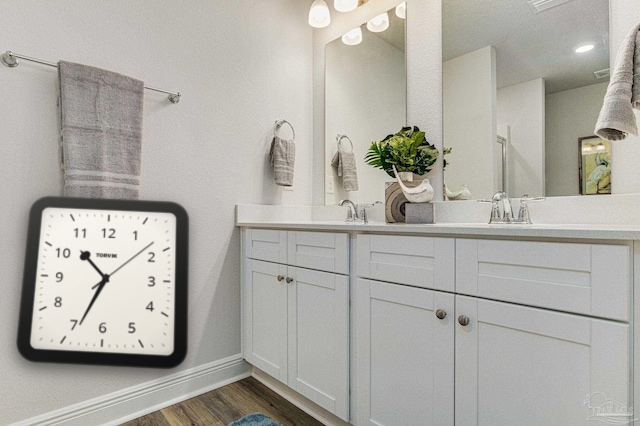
10:34:08
